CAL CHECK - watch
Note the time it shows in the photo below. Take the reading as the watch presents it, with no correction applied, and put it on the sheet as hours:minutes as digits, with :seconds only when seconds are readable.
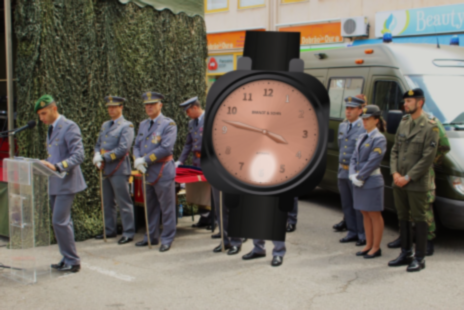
3:47
